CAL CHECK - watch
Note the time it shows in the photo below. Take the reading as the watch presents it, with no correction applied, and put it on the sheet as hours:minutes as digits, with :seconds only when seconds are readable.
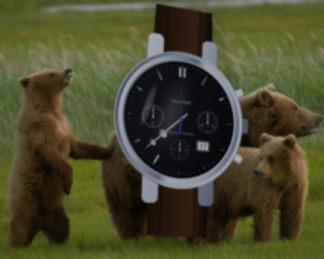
7:38
